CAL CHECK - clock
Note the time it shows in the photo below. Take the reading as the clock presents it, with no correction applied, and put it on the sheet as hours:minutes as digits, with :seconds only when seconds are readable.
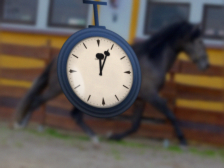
12:04
